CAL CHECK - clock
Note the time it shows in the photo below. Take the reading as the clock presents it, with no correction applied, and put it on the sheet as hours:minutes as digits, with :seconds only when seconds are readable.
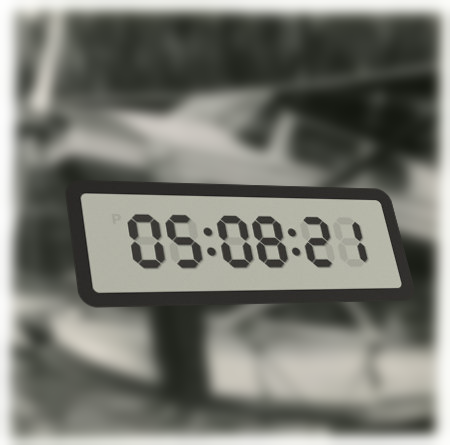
5:08:21
